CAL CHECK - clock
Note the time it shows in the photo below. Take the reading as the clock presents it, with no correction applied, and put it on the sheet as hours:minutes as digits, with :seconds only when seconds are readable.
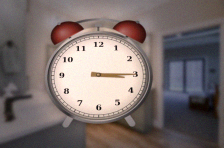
3:15
